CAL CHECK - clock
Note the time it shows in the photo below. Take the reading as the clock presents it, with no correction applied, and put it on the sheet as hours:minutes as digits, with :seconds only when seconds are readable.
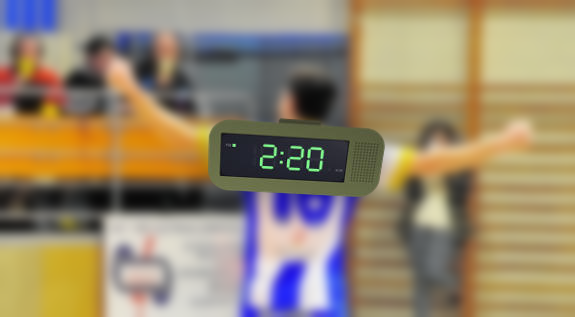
2:20
